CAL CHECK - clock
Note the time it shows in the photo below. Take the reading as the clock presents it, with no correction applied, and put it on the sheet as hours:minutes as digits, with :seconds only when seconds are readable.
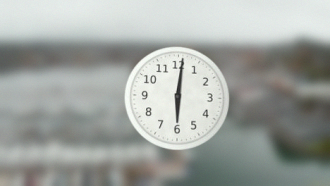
6:01
